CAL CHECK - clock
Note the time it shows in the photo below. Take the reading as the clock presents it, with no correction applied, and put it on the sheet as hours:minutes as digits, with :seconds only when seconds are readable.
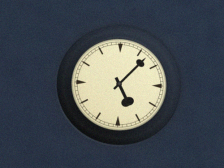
5:07
